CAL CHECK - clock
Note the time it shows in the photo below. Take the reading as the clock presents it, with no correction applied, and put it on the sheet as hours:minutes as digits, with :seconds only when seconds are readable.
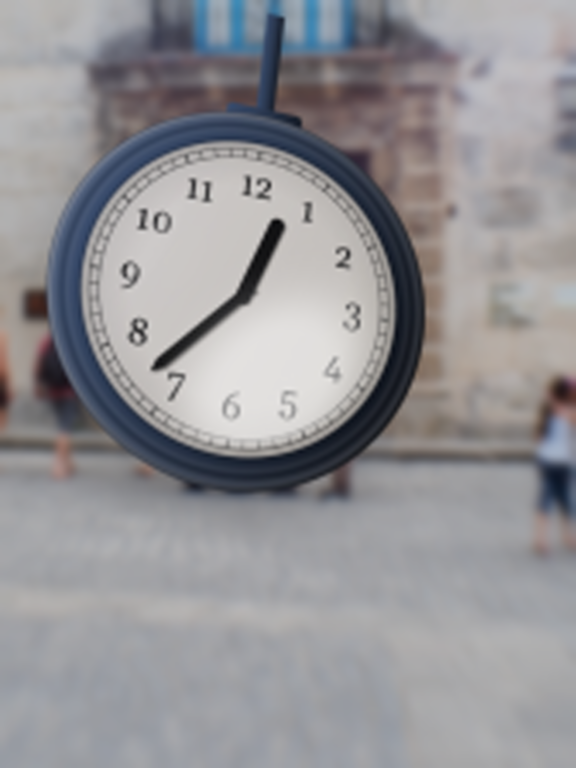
12:37
